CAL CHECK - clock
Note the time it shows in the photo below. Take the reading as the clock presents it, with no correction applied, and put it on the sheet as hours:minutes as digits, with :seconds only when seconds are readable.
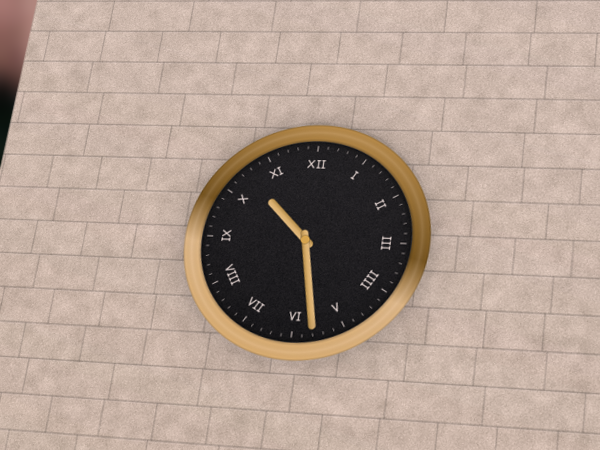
10:28
